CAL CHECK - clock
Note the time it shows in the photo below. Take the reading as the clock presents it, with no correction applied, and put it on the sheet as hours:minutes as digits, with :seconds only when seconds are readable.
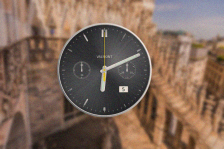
6:11
